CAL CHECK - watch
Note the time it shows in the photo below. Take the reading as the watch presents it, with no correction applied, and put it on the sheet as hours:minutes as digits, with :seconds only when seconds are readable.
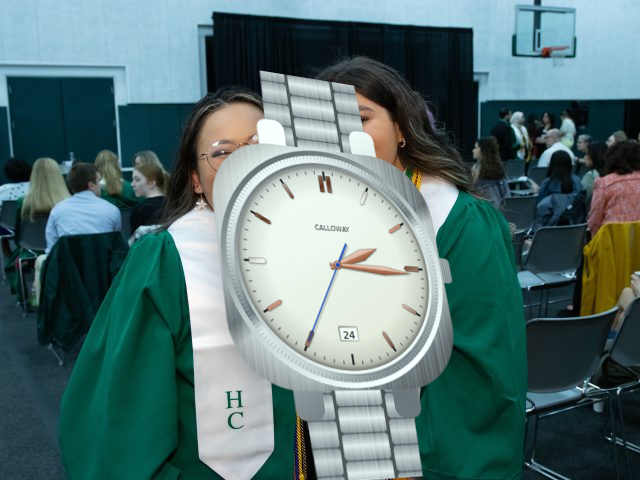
2:15:35
